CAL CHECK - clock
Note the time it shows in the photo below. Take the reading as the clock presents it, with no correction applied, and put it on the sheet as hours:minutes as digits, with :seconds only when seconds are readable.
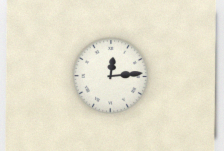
12:14
